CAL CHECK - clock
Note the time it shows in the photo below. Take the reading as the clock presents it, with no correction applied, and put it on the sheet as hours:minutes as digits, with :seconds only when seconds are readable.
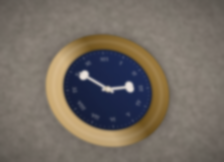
2:51
